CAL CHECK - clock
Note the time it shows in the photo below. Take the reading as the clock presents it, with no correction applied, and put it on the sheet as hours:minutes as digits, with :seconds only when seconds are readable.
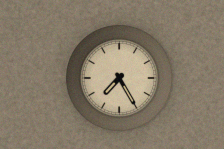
7:25
